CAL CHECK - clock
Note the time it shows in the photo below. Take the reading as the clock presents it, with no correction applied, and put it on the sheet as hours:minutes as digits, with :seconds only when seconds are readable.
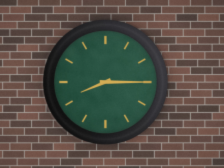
8:15
